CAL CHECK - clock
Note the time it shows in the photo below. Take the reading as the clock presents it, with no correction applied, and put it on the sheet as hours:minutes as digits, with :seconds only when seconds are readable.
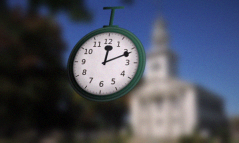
12:11
